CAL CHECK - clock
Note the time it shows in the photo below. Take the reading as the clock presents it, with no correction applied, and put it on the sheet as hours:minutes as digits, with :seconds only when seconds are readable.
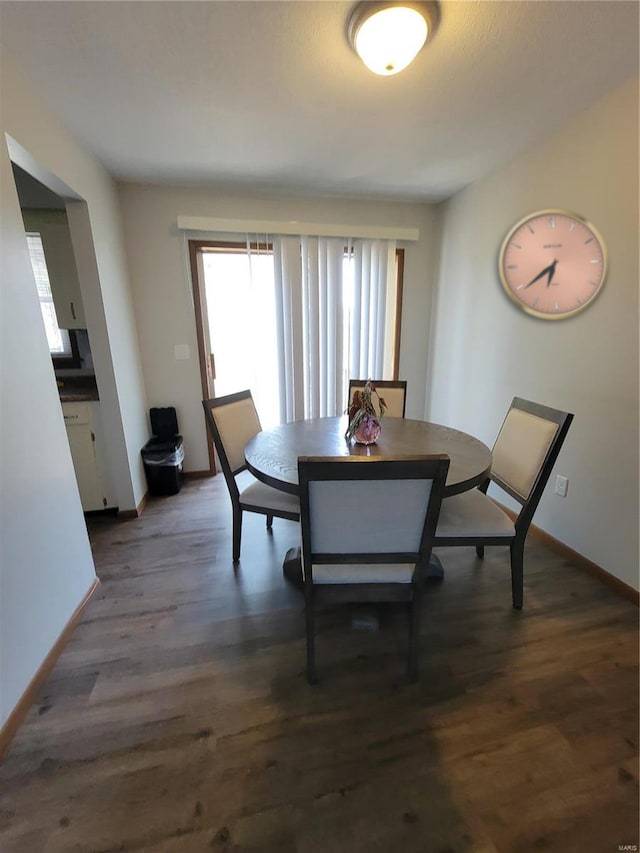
6:39
